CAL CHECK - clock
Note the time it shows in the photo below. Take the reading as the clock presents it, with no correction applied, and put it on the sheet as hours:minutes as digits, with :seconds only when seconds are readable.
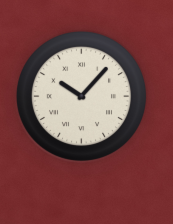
10:07
